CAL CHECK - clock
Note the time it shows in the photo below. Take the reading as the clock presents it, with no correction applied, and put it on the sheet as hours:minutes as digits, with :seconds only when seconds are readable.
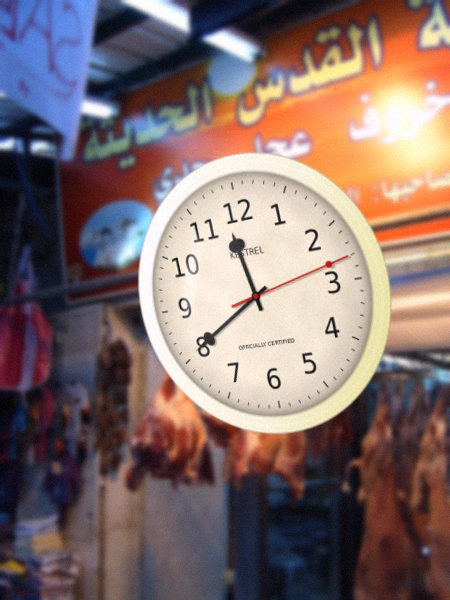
11:40:13
